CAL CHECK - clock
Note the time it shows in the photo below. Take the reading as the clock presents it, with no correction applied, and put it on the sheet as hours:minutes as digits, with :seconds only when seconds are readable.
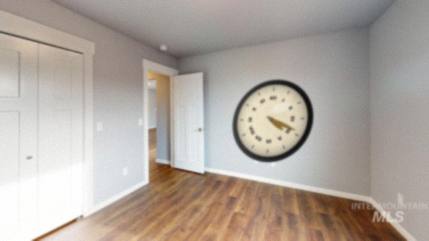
4:19
